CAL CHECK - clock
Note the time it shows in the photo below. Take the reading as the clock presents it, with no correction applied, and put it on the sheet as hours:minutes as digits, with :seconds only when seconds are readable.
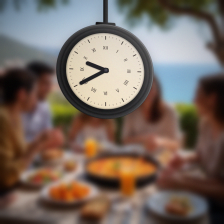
9:40
